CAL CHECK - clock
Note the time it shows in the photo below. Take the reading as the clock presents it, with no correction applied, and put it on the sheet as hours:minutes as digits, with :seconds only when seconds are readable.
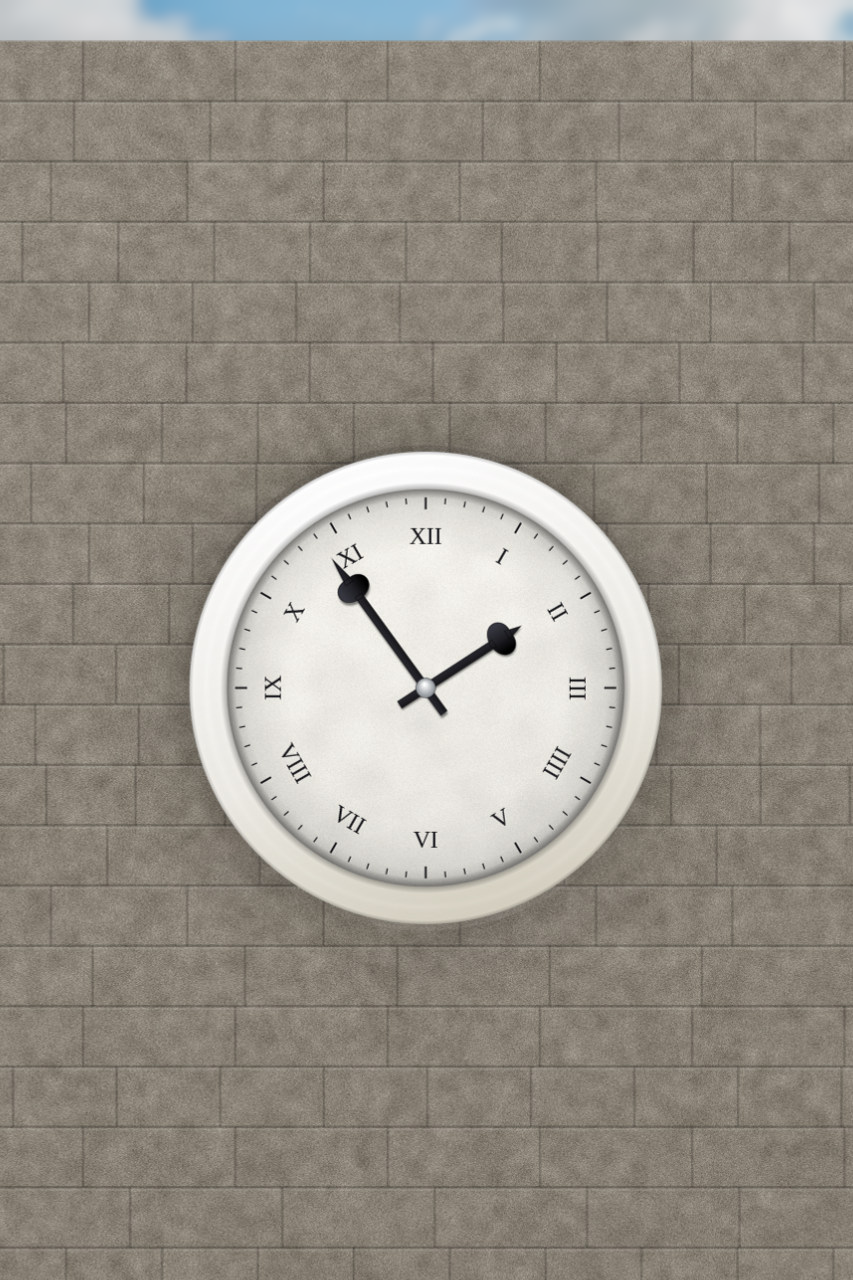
1:54
